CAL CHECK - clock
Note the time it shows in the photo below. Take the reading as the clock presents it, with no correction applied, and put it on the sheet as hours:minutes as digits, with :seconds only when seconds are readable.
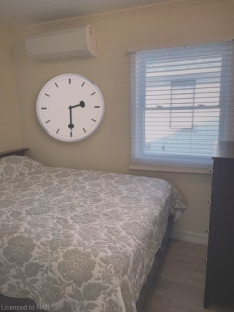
2:30
